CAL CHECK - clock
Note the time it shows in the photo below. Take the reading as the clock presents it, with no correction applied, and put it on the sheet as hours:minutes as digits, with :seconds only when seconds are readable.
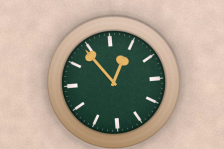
12:54
